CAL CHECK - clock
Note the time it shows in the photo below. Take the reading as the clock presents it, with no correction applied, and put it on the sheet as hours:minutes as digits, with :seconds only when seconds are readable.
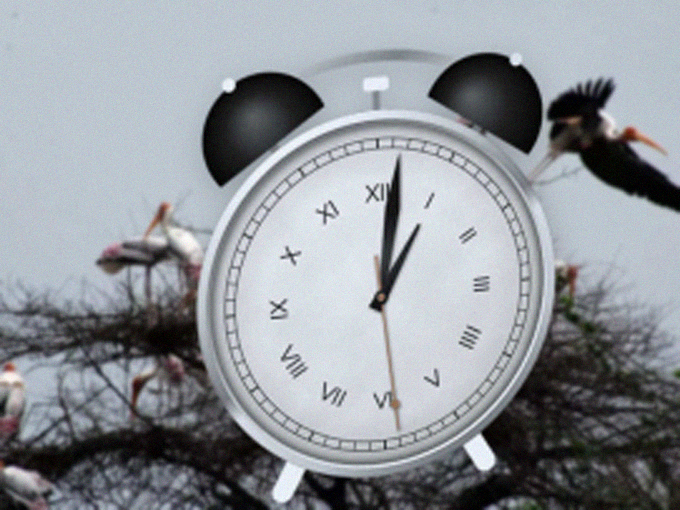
1:01:29
